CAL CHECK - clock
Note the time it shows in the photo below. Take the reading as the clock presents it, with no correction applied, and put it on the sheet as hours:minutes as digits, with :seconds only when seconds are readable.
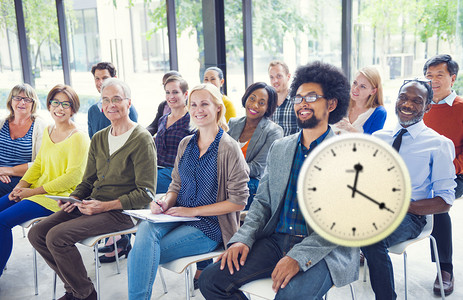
12:20
